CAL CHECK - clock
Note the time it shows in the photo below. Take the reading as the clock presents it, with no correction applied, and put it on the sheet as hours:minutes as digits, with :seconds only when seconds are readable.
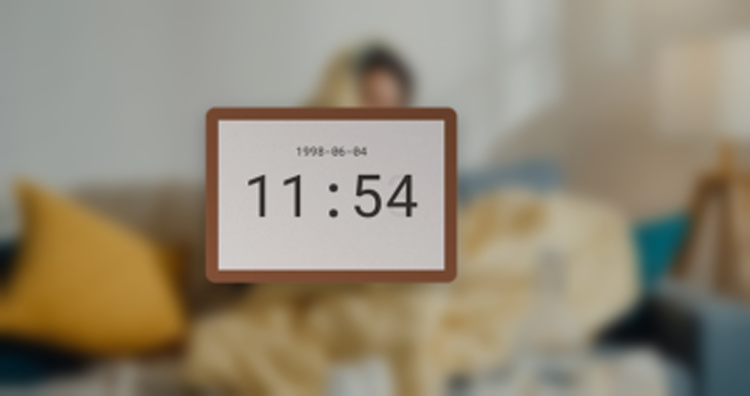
11:54
